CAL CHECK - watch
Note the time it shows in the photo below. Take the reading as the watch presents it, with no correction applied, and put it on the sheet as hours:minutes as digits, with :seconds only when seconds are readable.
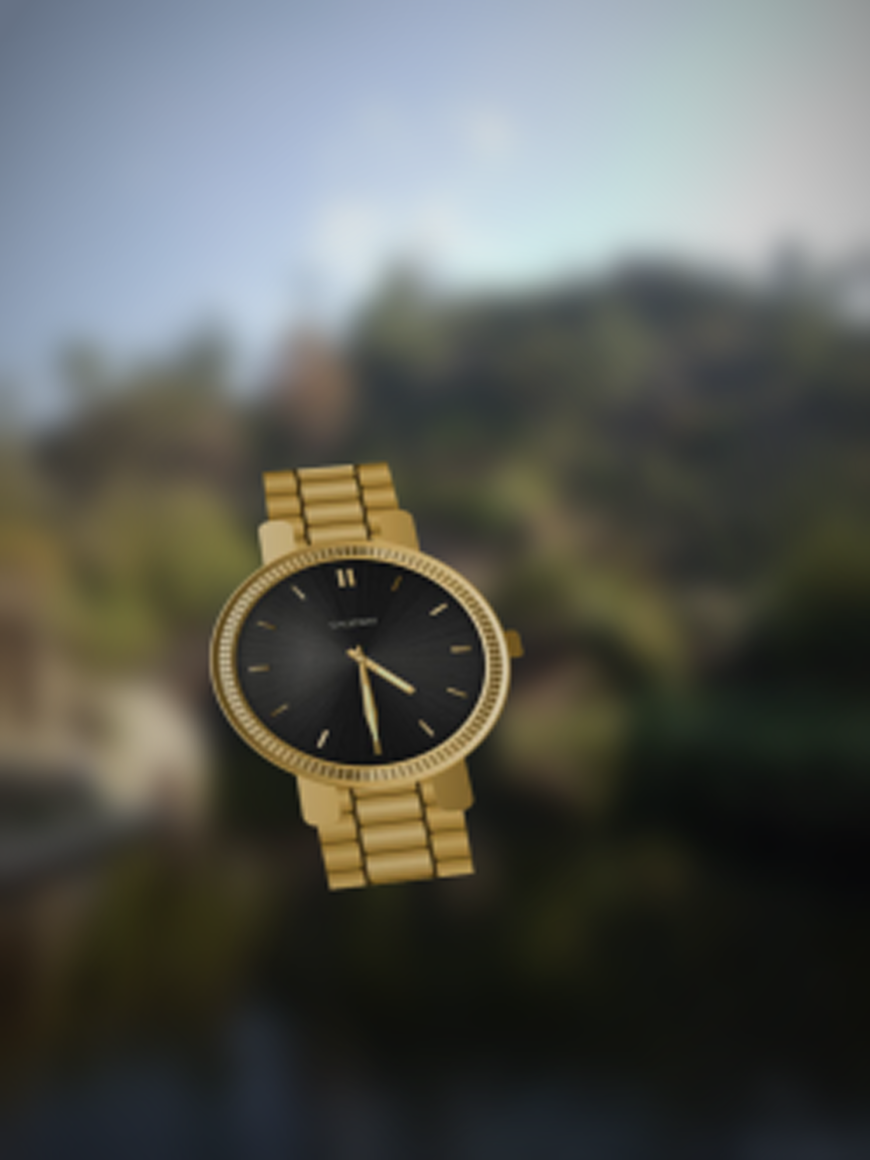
4:30
